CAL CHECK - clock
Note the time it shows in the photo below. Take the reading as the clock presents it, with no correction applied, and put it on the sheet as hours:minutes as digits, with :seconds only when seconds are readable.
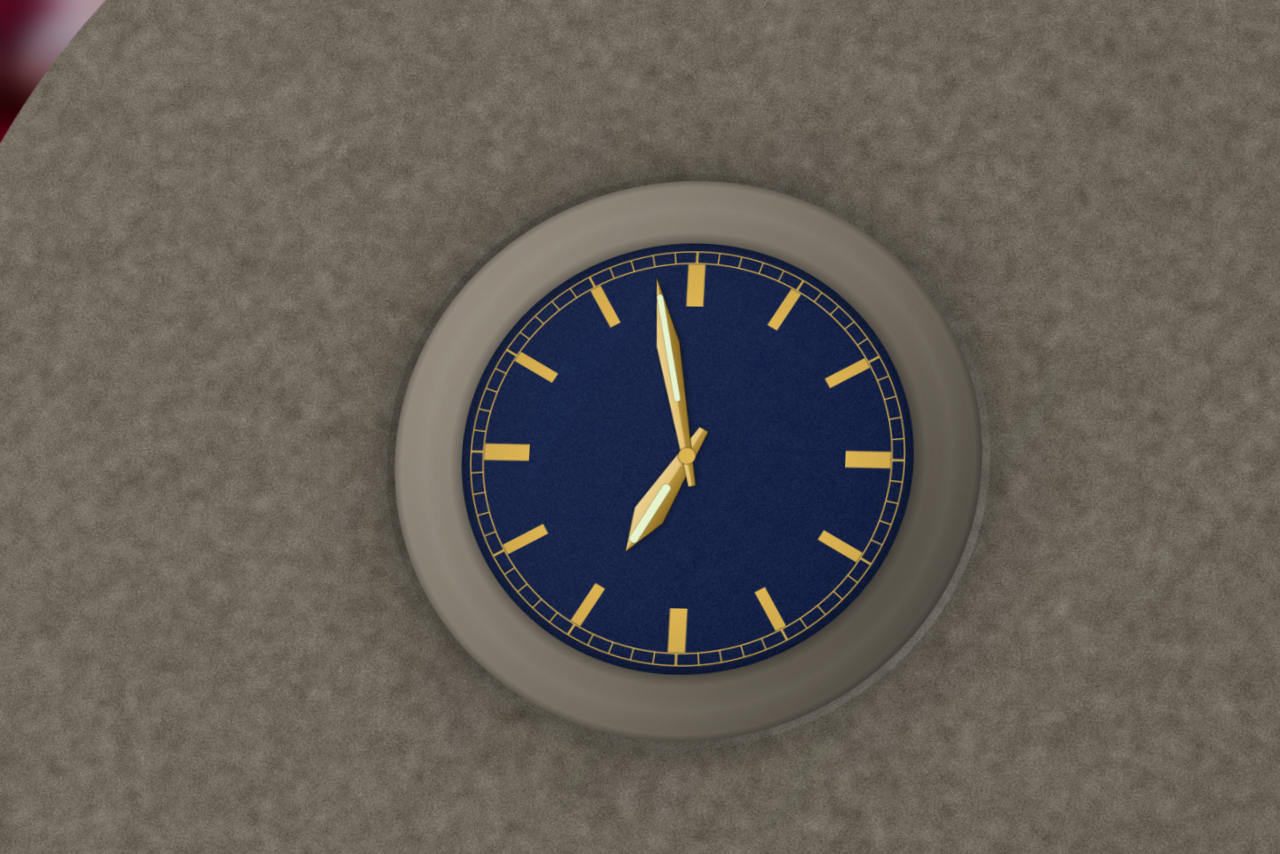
6:58
